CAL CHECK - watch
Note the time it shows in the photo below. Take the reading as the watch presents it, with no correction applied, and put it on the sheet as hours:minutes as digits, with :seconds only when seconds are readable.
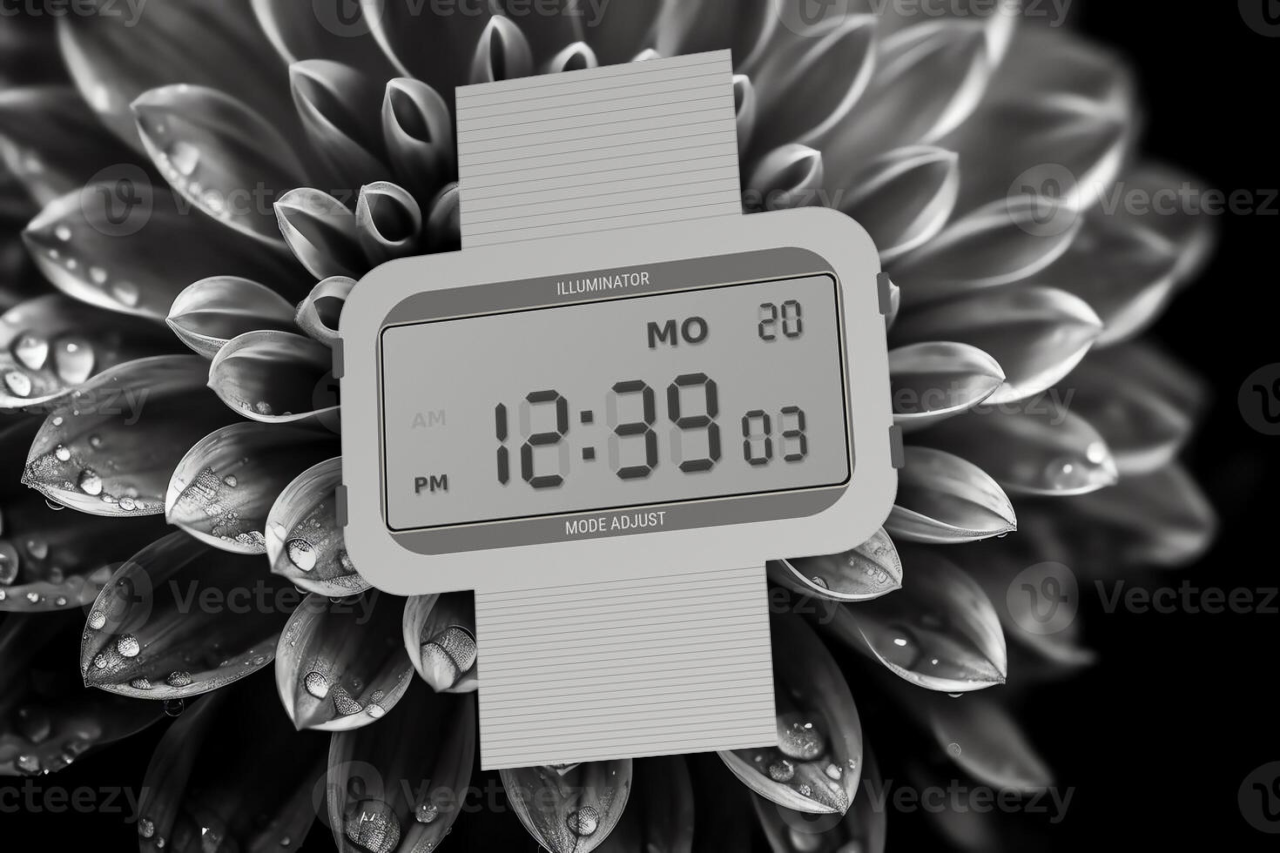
12:39:03
